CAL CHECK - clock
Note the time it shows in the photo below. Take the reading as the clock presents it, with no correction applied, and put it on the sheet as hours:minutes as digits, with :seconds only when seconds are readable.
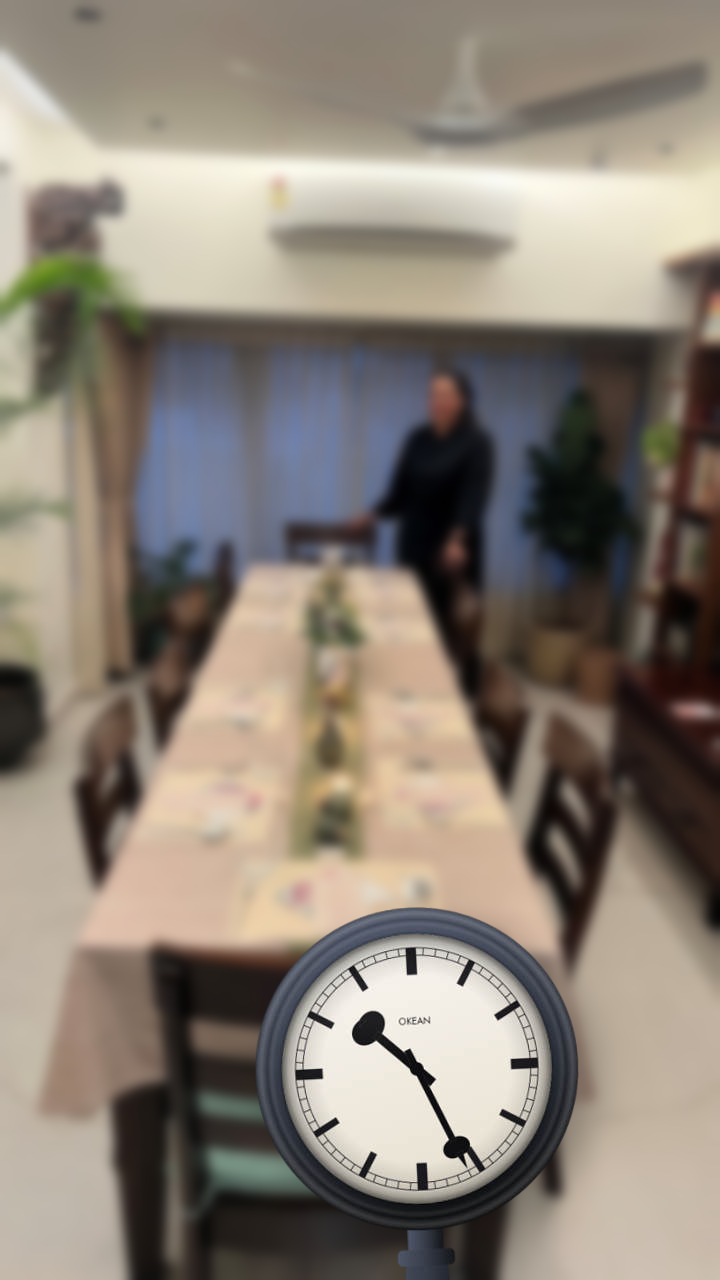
10:26
